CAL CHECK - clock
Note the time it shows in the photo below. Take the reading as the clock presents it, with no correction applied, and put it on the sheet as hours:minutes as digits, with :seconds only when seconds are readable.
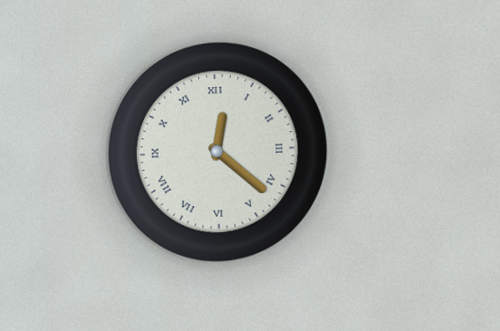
12:22
